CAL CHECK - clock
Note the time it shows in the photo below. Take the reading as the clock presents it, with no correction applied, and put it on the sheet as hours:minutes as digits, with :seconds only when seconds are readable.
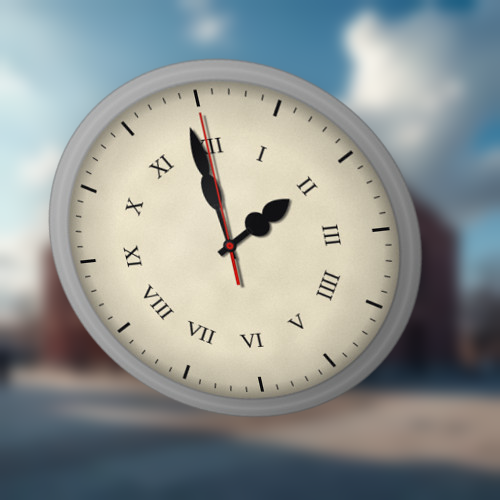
1:59:00
